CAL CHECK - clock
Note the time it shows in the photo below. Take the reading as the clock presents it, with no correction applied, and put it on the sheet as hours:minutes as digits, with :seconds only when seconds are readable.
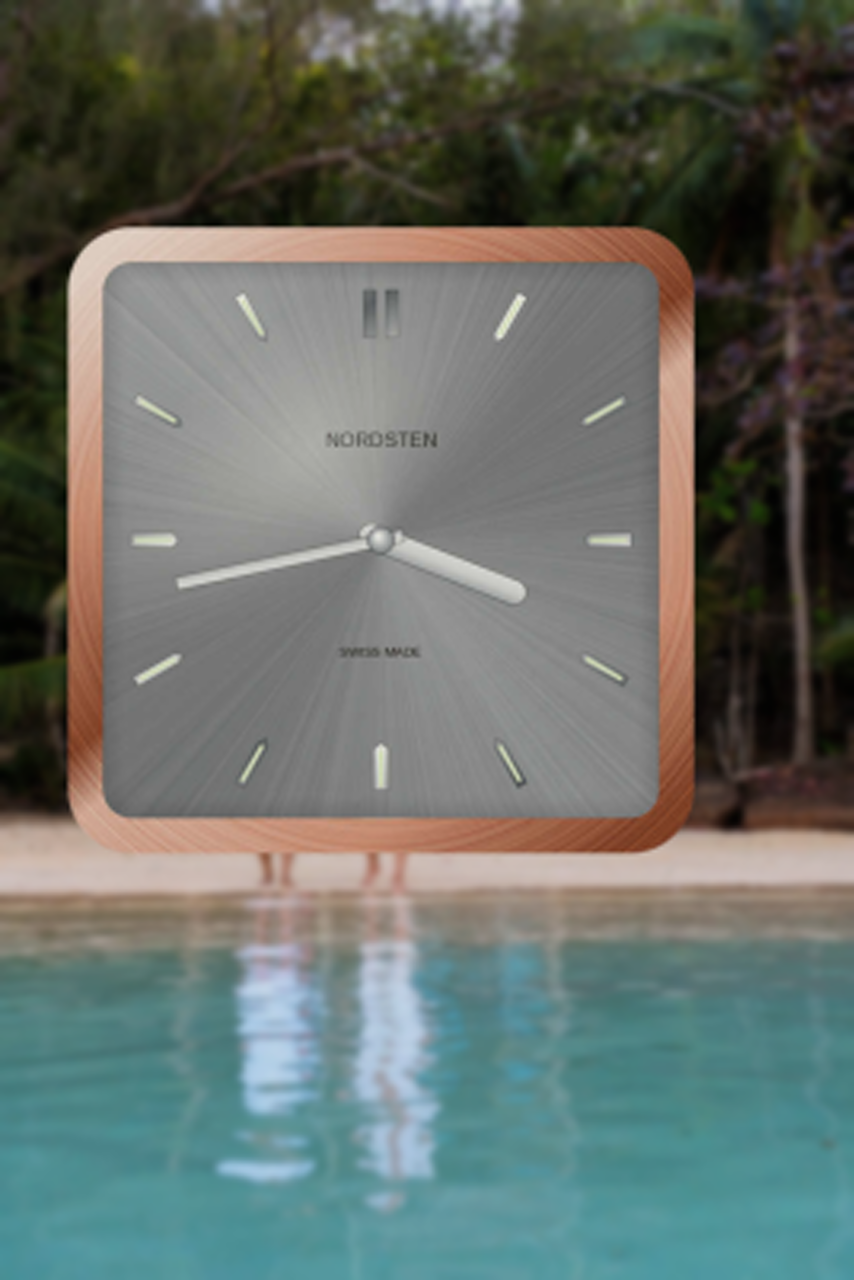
3:43
